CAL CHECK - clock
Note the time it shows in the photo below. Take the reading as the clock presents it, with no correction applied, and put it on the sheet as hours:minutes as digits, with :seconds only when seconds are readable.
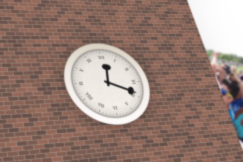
12:19
